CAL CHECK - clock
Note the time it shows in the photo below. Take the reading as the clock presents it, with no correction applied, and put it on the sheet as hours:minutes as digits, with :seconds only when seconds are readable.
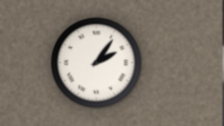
2:06
